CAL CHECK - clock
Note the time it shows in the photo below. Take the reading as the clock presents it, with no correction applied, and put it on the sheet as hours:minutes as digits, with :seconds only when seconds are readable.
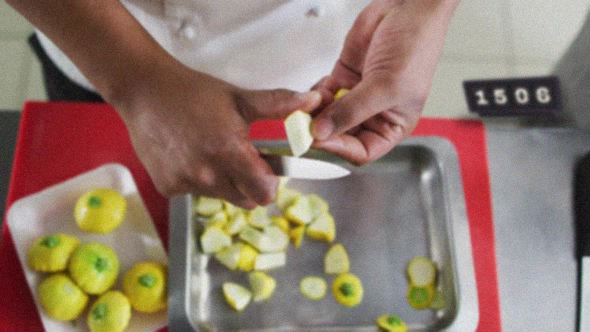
15:06
